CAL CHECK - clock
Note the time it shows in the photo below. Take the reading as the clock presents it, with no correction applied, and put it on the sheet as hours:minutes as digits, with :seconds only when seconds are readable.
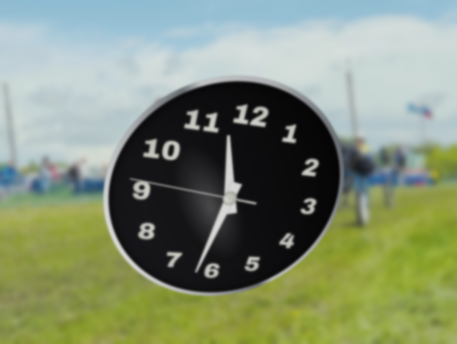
11:31:46
